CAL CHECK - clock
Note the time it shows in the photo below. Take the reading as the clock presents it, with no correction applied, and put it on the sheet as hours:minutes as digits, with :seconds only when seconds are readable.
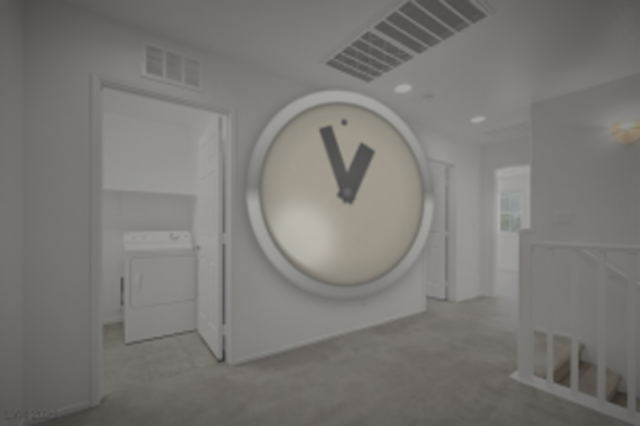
12:57
